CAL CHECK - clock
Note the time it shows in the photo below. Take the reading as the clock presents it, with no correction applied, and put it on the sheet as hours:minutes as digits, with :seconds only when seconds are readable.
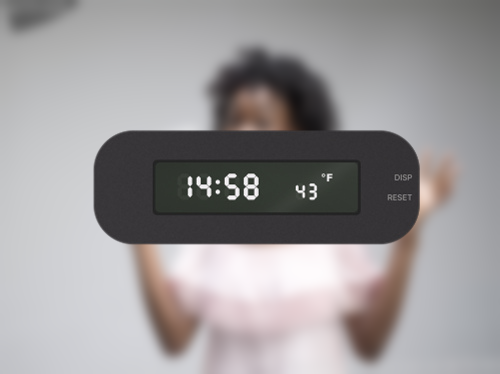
14:58
